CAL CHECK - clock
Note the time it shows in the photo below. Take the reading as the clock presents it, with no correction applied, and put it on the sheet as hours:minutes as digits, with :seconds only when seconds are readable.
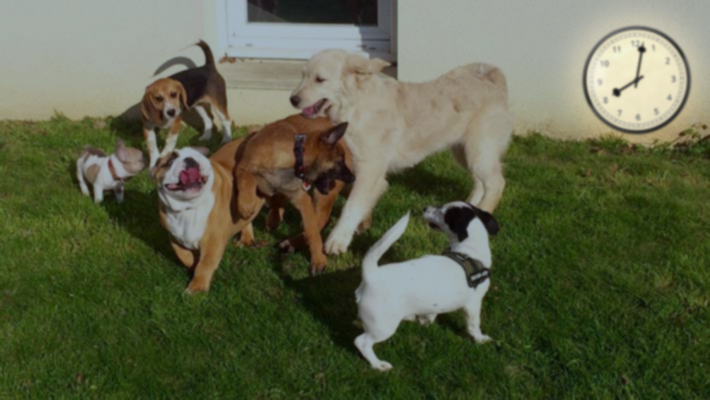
8:02
